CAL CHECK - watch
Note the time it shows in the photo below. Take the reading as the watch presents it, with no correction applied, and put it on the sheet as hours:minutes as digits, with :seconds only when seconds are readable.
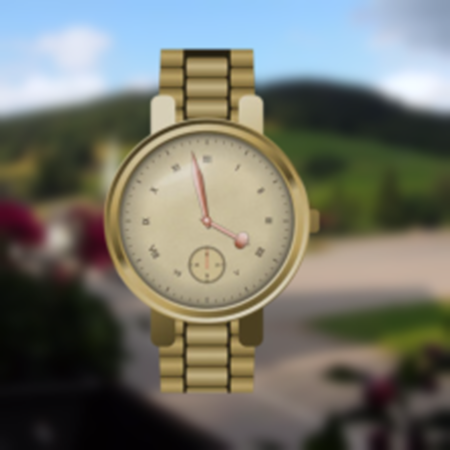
3:58
